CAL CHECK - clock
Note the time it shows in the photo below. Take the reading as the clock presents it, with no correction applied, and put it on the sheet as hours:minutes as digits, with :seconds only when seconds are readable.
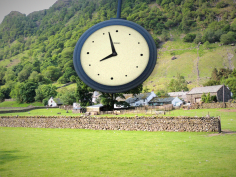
7:57
